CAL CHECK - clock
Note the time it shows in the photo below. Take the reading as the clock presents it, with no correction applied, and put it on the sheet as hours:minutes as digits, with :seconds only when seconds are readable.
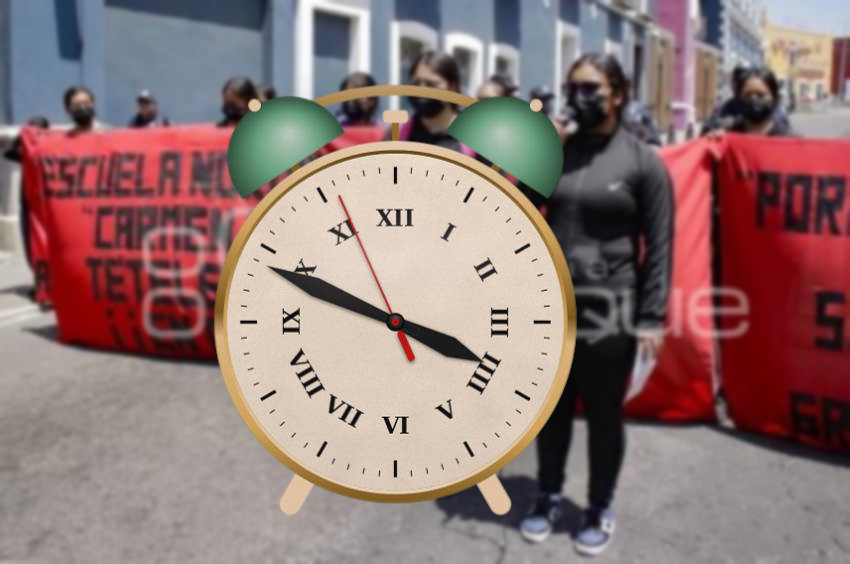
3:48:56
